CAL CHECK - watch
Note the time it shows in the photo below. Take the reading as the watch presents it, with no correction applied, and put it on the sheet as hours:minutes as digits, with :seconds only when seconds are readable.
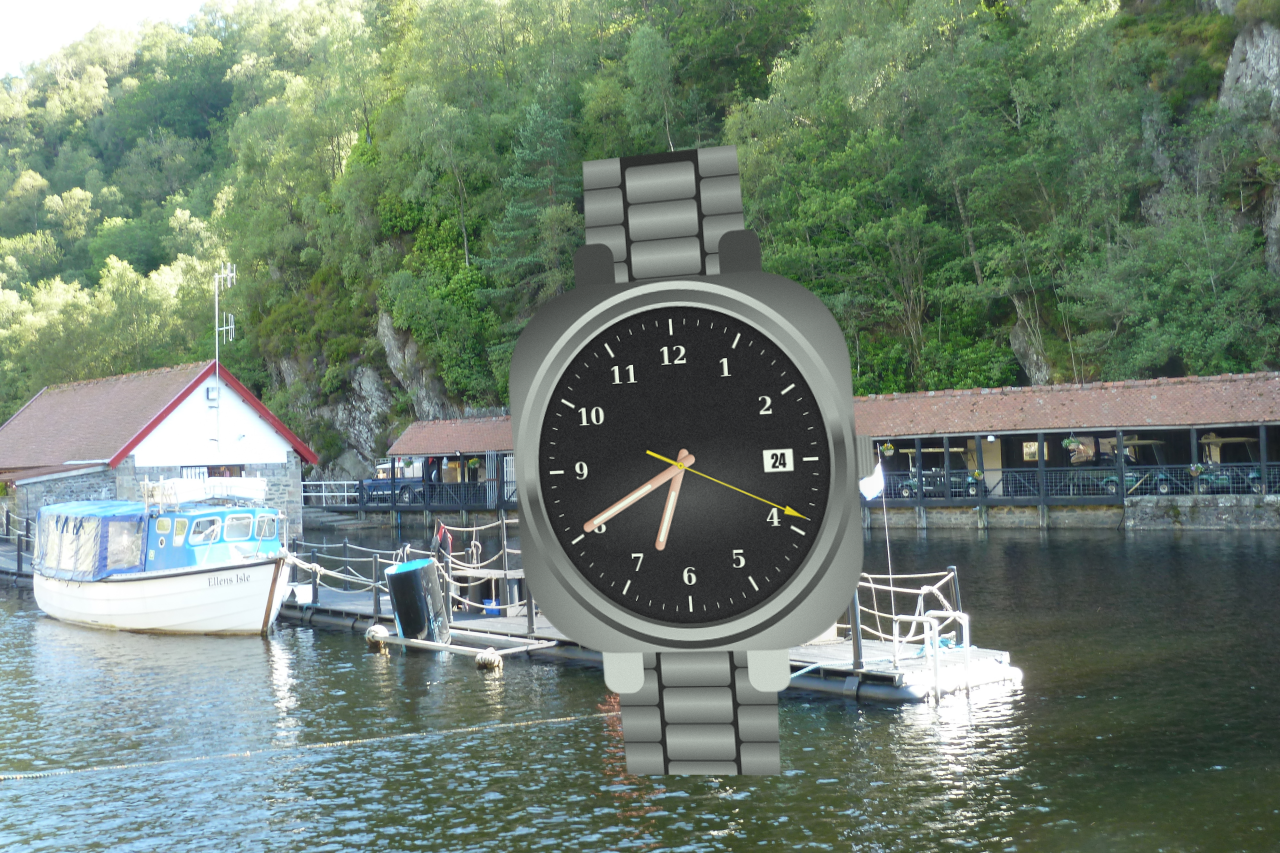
6:40:19
